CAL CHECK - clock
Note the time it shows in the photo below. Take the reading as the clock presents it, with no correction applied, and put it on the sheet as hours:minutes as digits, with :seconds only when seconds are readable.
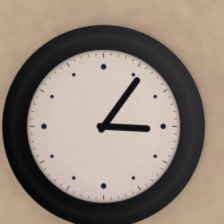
3:06
